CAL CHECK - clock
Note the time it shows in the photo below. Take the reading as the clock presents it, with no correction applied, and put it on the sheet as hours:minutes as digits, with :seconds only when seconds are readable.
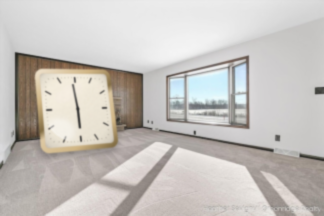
5:59
